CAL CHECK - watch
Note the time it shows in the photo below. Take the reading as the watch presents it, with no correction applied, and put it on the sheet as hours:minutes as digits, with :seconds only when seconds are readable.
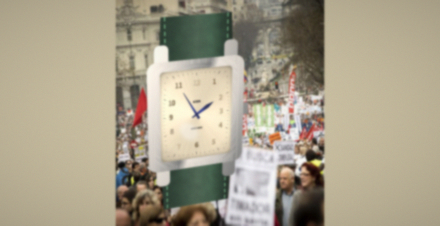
1:55
